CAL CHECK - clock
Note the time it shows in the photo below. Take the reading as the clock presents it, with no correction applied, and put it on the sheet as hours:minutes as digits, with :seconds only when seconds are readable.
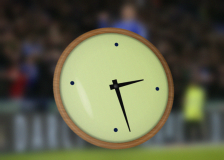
2:27
